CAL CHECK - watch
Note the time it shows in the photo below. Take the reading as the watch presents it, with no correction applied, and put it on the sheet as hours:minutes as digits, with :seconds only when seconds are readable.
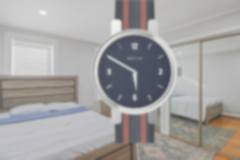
5:50
